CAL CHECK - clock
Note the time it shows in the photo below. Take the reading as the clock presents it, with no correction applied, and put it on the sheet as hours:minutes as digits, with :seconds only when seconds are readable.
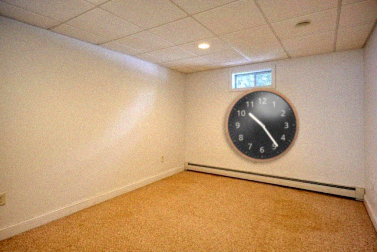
10:24
